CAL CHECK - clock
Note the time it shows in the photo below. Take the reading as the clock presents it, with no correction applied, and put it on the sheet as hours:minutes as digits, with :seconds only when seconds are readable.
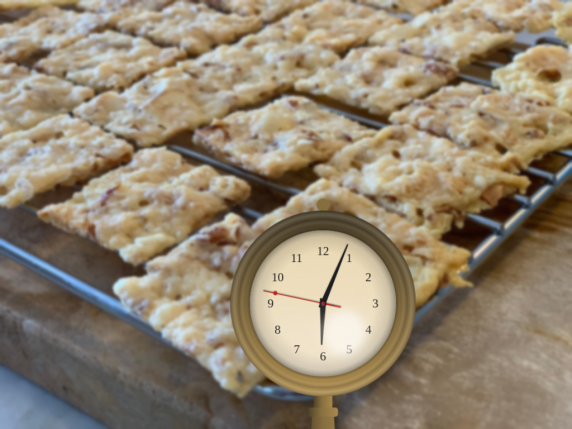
6:03:47
